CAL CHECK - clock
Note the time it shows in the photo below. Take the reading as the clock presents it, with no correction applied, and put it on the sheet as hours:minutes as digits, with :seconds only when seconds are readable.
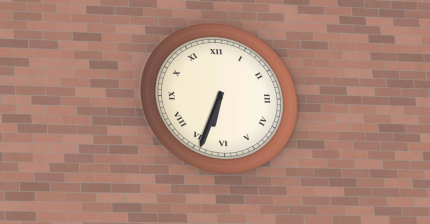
6:34
